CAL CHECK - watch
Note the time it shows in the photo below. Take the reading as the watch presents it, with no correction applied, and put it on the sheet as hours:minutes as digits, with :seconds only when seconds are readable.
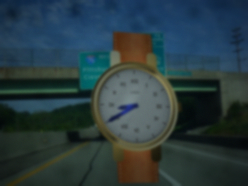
8:40
